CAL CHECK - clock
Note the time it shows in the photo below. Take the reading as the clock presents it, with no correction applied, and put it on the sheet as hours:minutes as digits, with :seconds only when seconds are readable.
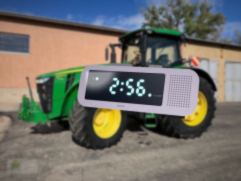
2:56
